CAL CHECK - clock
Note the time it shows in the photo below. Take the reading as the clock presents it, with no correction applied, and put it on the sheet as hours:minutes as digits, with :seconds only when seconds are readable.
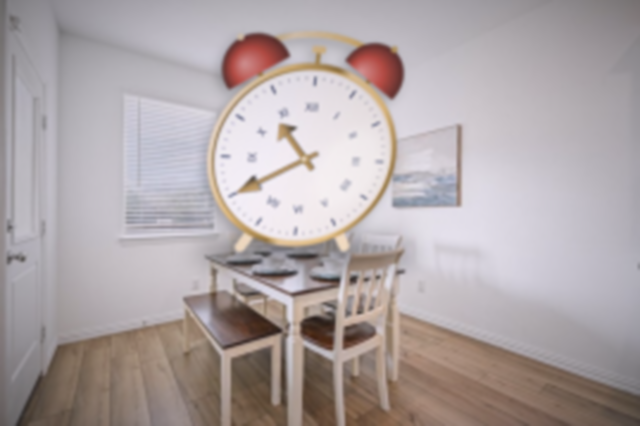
10:40
